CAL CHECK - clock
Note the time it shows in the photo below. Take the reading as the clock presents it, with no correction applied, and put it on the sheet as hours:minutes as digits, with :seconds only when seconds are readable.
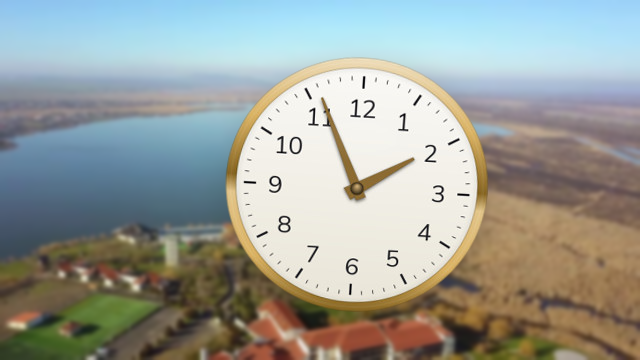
1:56
